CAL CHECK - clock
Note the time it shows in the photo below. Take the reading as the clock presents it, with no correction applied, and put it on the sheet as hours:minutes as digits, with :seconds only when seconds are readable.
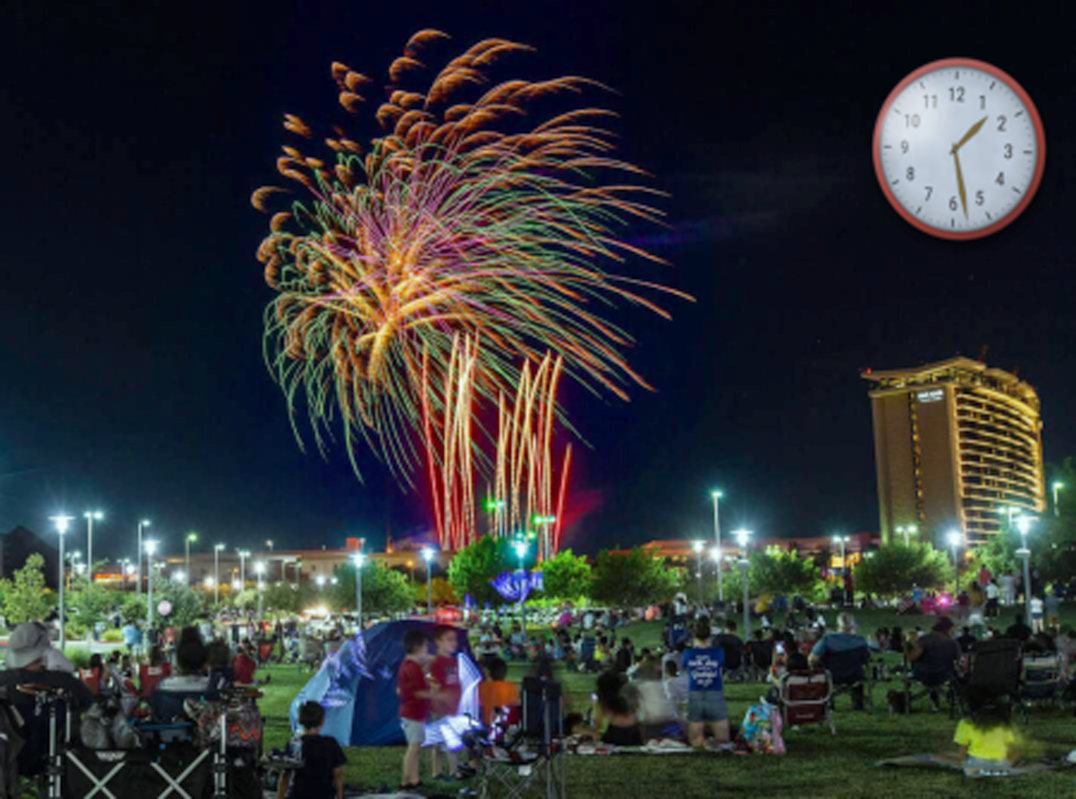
1:28
